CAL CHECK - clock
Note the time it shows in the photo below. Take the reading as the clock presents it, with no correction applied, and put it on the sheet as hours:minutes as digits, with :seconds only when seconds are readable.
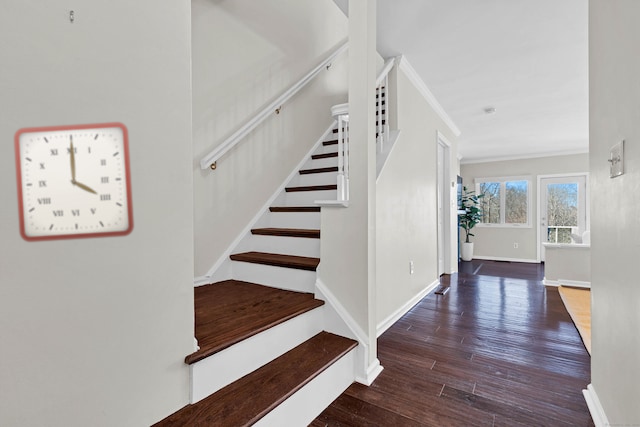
4:00
